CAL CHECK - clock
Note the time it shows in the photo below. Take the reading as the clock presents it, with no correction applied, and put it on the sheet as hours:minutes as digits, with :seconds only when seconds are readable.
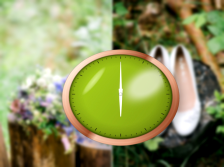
6:00
